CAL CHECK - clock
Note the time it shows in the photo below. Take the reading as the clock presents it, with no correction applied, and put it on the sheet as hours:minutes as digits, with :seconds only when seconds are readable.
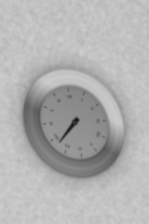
7:38
